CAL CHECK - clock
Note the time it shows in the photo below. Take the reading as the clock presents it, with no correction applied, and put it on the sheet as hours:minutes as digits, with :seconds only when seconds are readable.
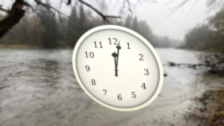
12:02
